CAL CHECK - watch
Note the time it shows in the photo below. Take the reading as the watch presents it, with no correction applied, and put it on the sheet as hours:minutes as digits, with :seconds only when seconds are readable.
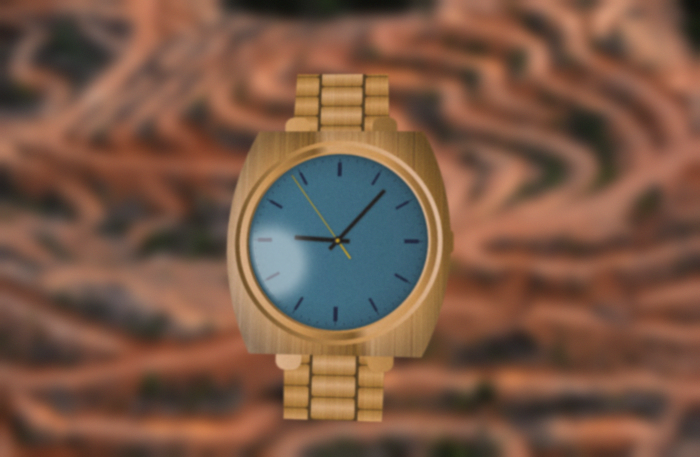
9:06:54
